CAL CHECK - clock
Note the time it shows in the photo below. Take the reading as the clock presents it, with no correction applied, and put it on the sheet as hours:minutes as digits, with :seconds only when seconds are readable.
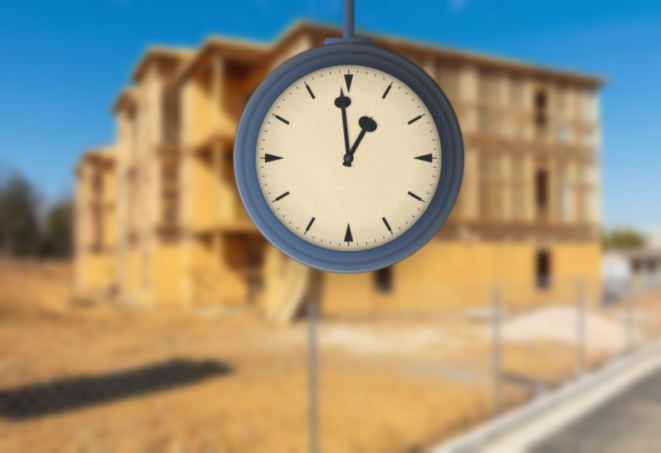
12:59
